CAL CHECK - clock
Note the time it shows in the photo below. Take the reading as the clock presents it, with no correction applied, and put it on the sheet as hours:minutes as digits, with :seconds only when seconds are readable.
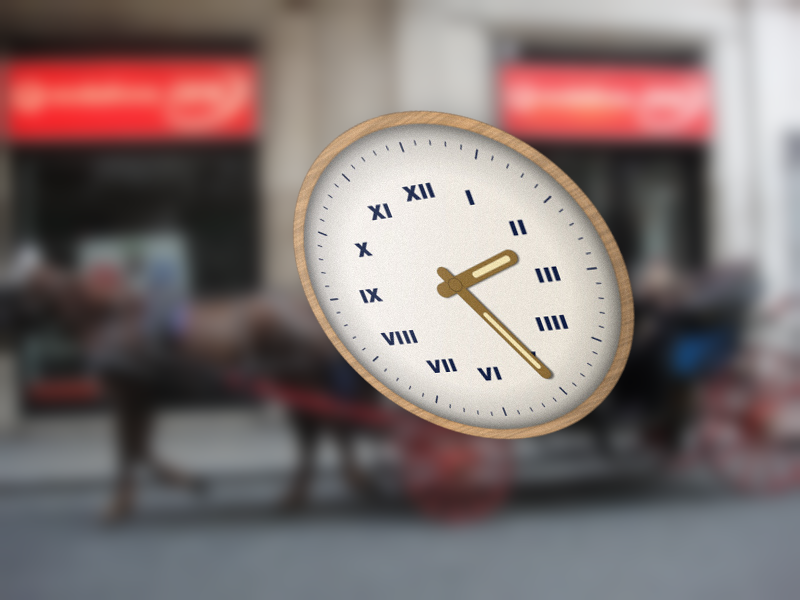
2:25
